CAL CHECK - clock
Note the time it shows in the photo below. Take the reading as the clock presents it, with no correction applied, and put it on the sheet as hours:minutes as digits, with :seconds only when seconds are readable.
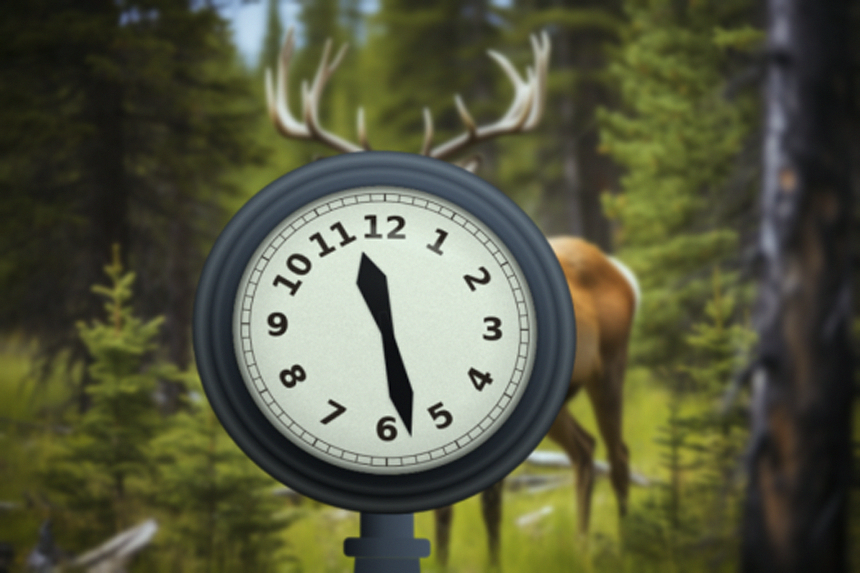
11:28
